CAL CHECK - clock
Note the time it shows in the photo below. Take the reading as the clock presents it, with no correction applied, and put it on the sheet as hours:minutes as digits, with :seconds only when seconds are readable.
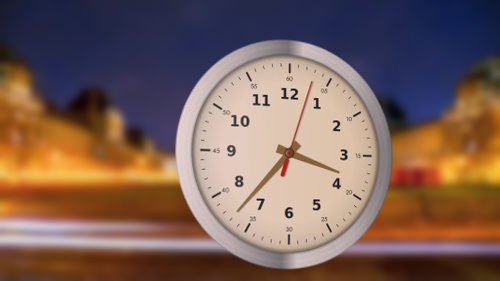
3:37:03
